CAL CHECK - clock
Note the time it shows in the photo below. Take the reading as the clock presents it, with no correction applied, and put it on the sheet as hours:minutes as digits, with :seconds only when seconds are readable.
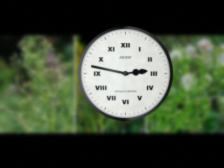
2:47
